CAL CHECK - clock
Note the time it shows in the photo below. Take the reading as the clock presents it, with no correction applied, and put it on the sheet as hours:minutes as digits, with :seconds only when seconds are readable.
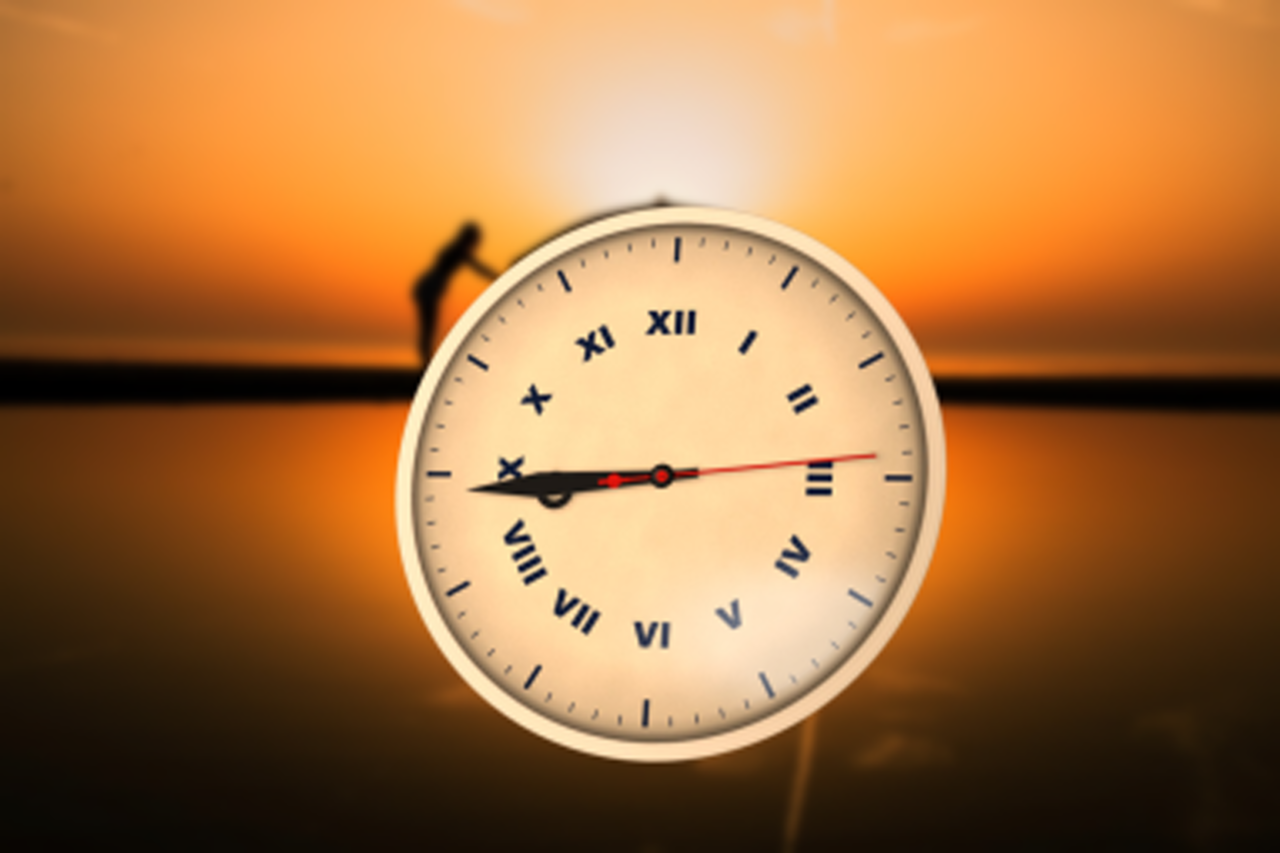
8:44:14
